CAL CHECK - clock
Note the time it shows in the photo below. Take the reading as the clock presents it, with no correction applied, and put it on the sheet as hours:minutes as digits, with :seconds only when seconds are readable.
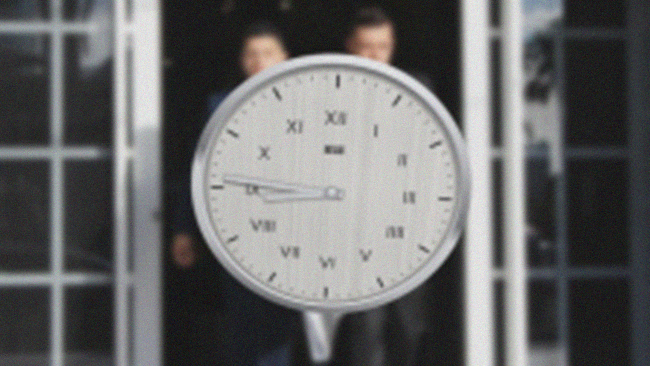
8:46
